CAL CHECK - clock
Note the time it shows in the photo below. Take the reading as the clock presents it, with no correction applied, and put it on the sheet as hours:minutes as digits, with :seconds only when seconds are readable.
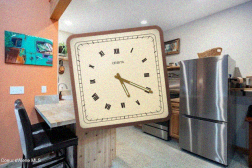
5:20
